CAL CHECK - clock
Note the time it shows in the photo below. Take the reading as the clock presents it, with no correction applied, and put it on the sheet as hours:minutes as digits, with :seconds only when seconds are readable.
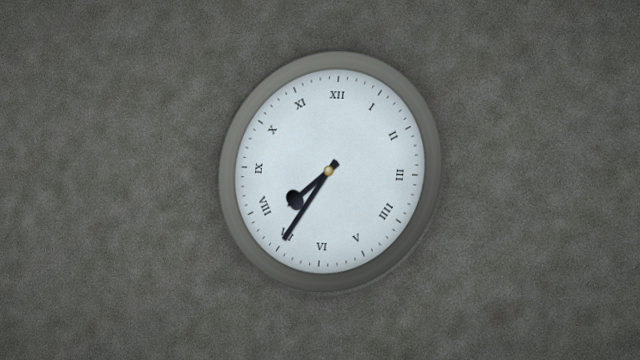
7:35
